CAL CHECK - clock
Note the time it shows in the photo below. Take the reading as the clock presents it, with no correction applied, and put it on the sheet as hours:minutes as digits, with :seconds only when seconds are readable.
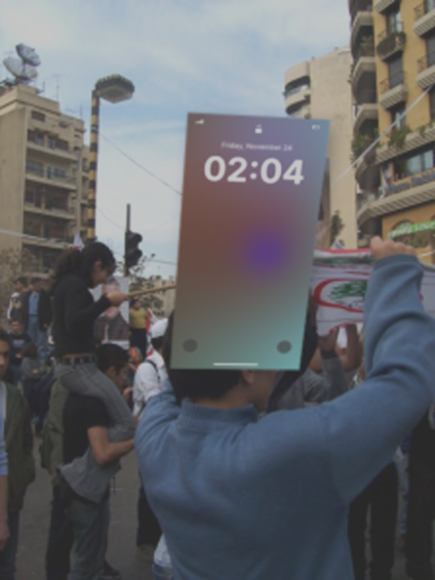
2:04
